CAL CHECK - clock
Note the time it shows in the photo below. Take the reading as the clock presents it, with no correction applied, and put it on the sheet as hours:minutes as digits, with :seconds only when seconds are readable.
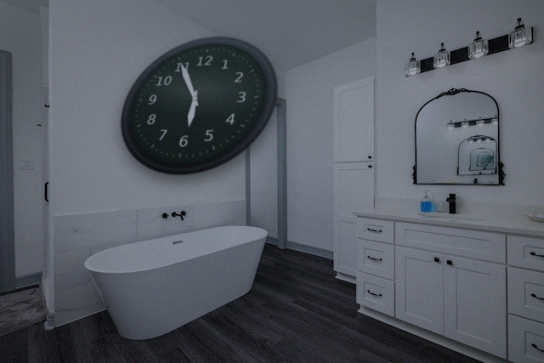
5:55
